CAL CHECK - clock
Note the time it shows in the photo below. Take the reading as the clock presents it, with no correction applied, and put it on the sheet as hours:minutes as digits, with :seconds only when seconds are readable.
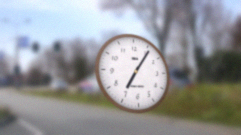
7:06
